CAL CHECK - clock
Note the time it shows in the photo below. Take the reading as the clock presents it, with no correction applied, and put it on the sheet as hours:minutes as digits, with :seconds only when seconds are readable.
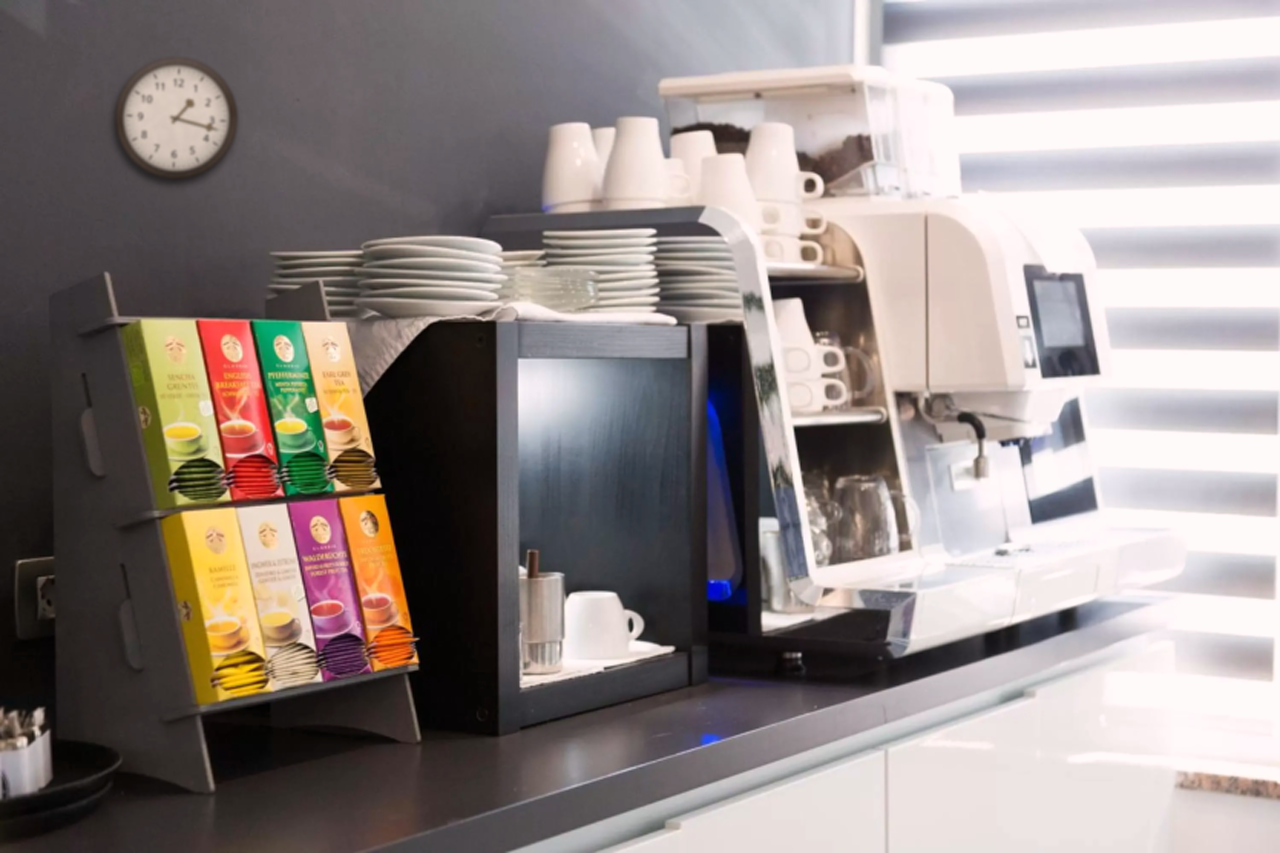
1:17
